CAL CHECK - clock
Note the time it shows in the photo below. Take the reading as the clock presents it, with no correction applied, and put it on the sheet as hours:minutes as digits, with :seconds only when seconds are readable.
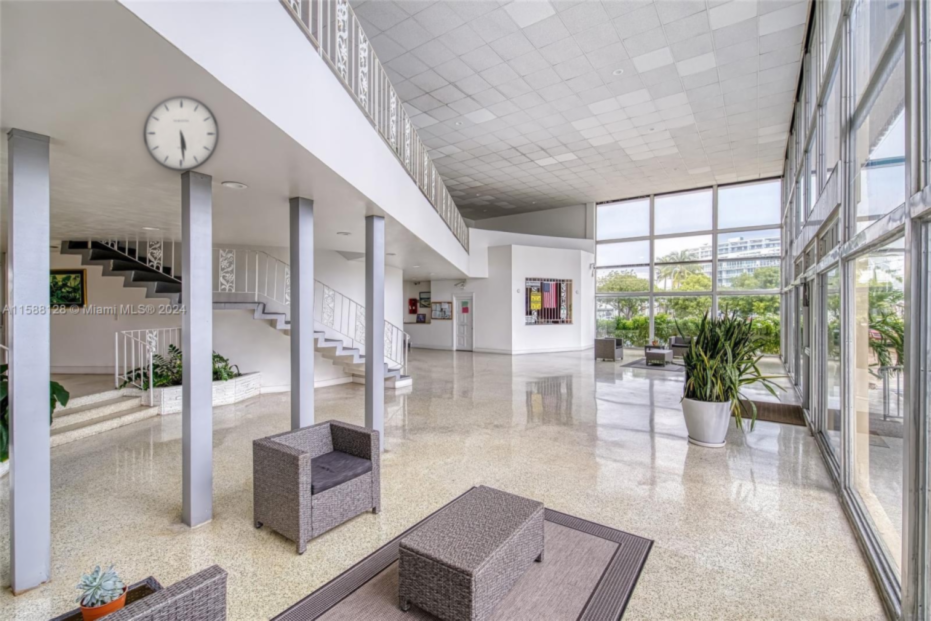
5:29
